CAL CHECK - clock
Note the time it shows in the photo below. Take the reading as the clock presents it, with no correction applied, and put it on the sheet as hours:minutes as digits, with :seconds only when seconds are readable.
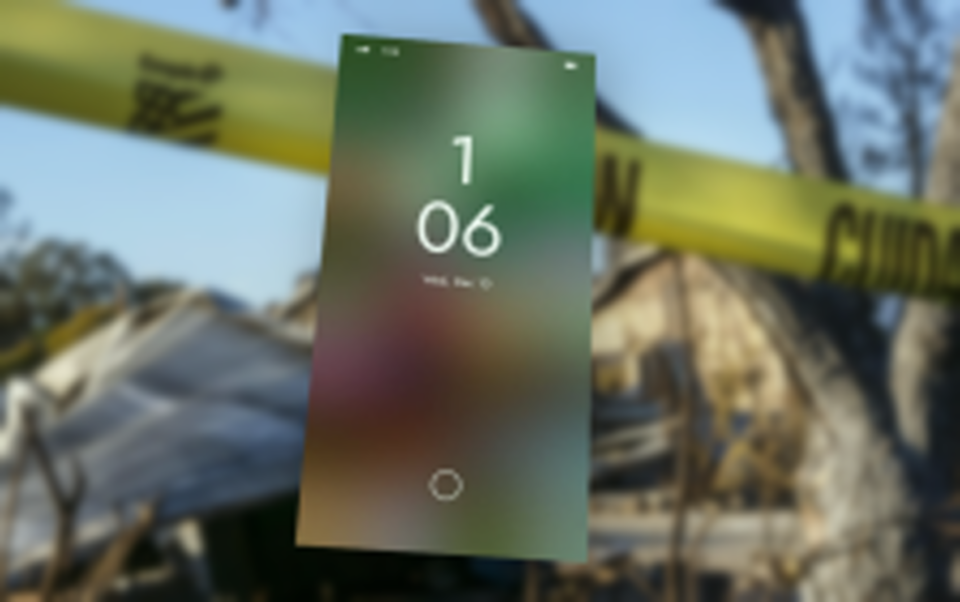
1:06
